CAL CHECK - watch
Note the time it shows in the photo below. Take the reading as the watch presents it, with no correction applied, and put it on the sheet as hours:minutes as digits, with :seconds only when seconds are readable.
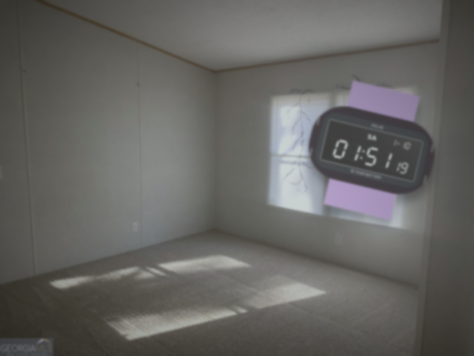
1:51:19
